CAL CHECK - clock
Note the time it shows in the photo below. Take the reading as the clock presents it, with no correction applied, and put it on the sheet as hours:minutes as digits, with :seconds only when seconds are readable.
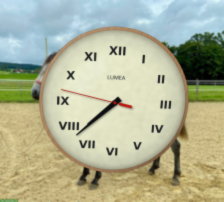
7:37:47
